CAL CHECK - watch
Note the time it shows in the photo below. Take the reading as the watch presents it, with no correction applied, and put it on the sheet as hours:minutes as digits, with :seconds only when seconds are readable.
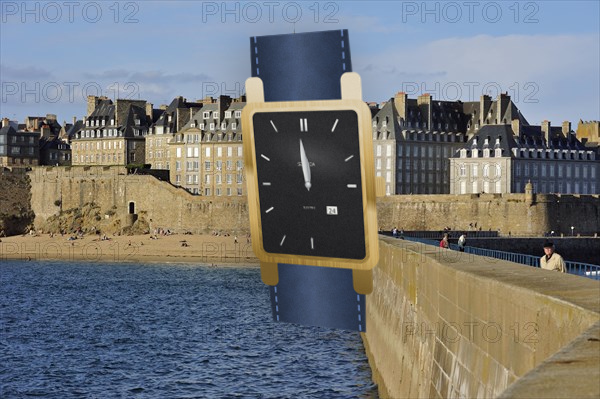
11:59
